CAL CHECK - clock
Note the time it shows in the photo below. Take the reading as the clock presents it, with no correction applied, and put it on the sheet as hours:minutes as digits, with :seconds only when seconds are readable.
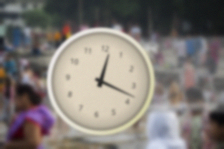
12:18
